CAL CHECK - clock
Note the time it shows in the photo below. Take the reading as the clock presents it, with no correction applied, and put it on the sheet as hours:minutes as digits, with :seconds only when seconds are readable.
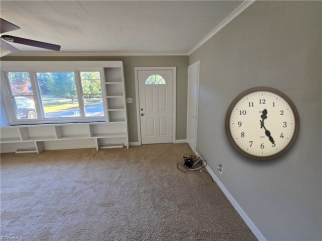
12:25
